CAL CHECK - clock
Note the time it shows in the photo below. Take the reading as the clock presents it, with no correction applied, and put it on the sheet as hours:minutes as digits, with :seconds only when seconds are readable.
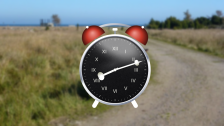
8:12
